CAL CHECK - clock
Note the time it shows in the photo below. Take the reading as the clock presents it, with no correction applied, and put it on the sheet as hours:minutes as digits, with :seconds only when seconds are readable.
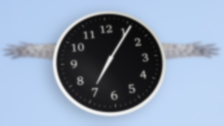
7:06
